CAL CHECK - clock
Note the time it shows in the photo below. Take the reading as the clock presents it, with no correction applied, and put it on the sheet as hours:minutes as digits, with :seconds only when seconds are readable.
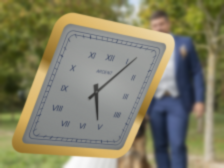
5:06
